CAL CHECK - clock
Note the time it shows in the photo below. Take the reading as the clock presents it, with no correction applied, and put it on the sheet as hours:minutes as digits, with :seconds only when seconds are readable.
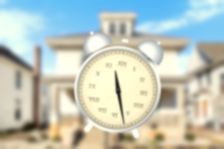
11:27
